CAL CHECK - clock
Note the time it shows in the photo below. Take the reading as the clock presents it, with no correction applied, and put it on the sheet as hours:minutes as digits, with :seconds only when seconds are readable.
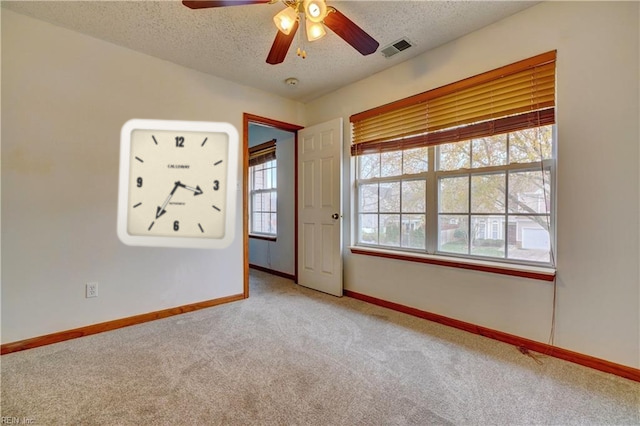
3:35
